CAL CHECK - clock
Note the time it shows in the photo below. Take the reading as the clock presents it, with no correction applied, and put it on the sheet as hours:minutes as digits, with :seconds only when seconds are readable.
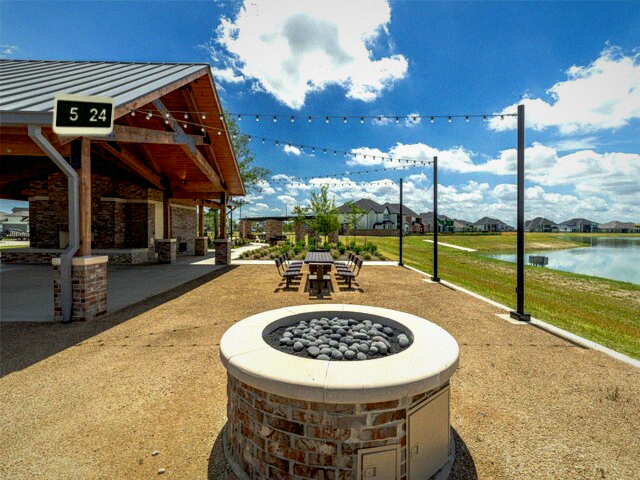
5:24
